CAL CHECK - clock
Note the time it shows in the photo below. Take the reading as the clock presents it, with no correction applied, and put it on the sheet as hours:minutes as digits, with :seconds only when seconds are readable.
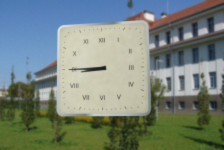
8:45
